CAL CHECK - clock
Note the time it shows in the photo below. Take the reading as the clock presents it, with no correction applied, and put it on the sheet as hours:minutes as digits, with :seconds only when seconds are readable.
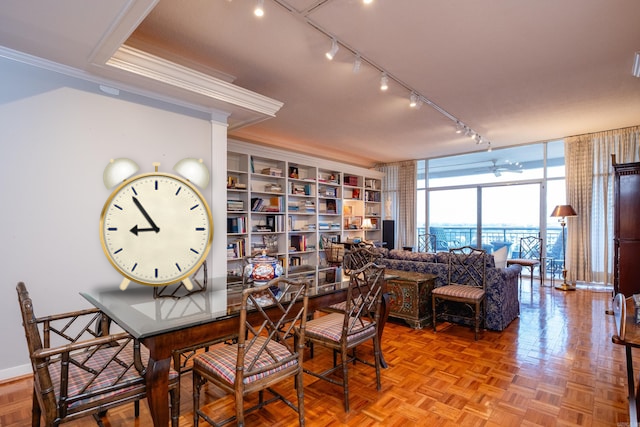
8:54
